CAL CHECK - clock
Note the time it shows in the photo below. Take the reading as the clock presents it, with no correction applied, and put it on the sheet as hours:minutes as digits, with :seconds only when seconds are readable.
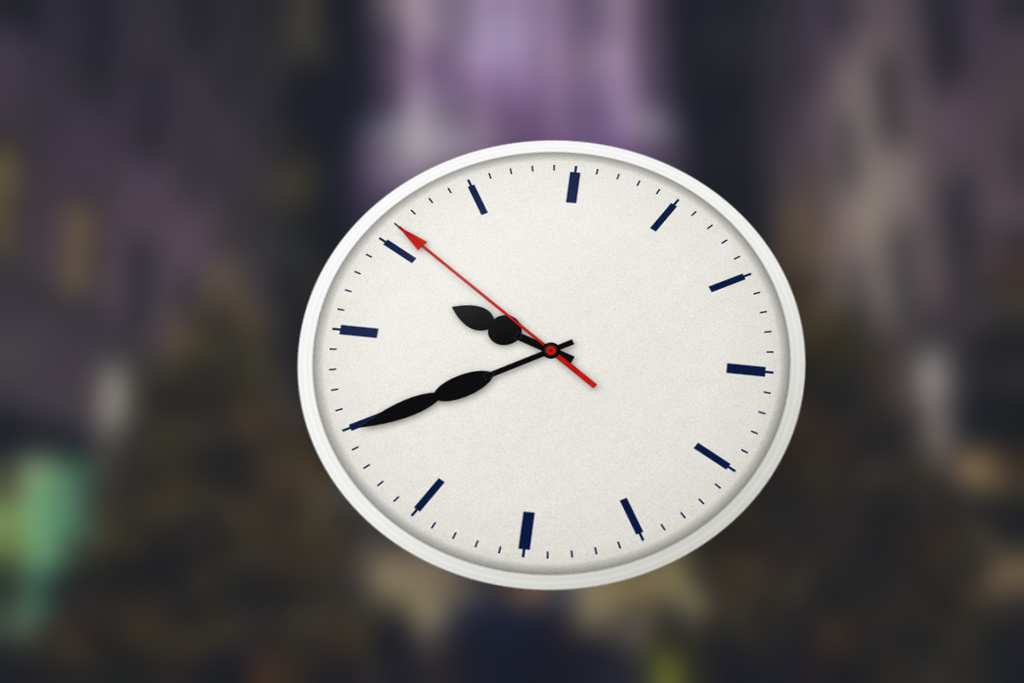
9:39:51
